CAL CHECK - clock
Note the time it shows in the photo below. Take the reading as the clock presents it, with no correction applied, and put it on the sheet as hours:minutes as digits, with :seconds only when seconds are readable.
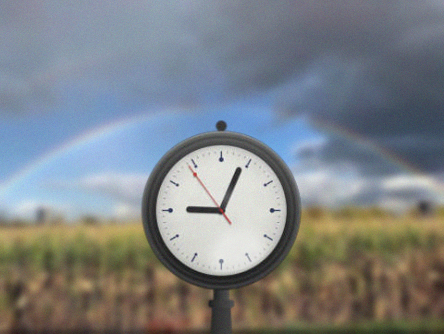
9:03:54
